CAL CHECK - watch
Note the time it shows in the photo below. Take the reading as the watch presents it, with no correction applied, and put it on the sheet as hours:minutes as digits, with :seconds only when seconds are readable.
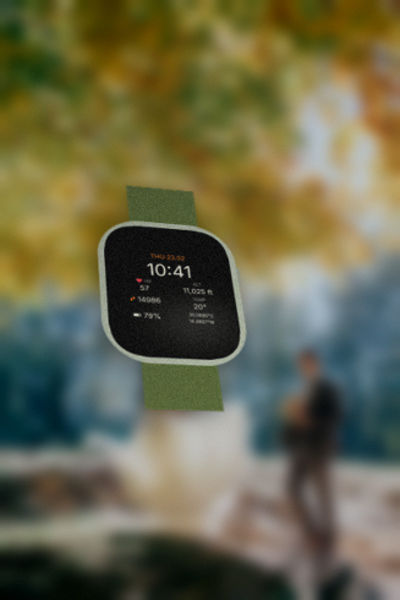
10:41
